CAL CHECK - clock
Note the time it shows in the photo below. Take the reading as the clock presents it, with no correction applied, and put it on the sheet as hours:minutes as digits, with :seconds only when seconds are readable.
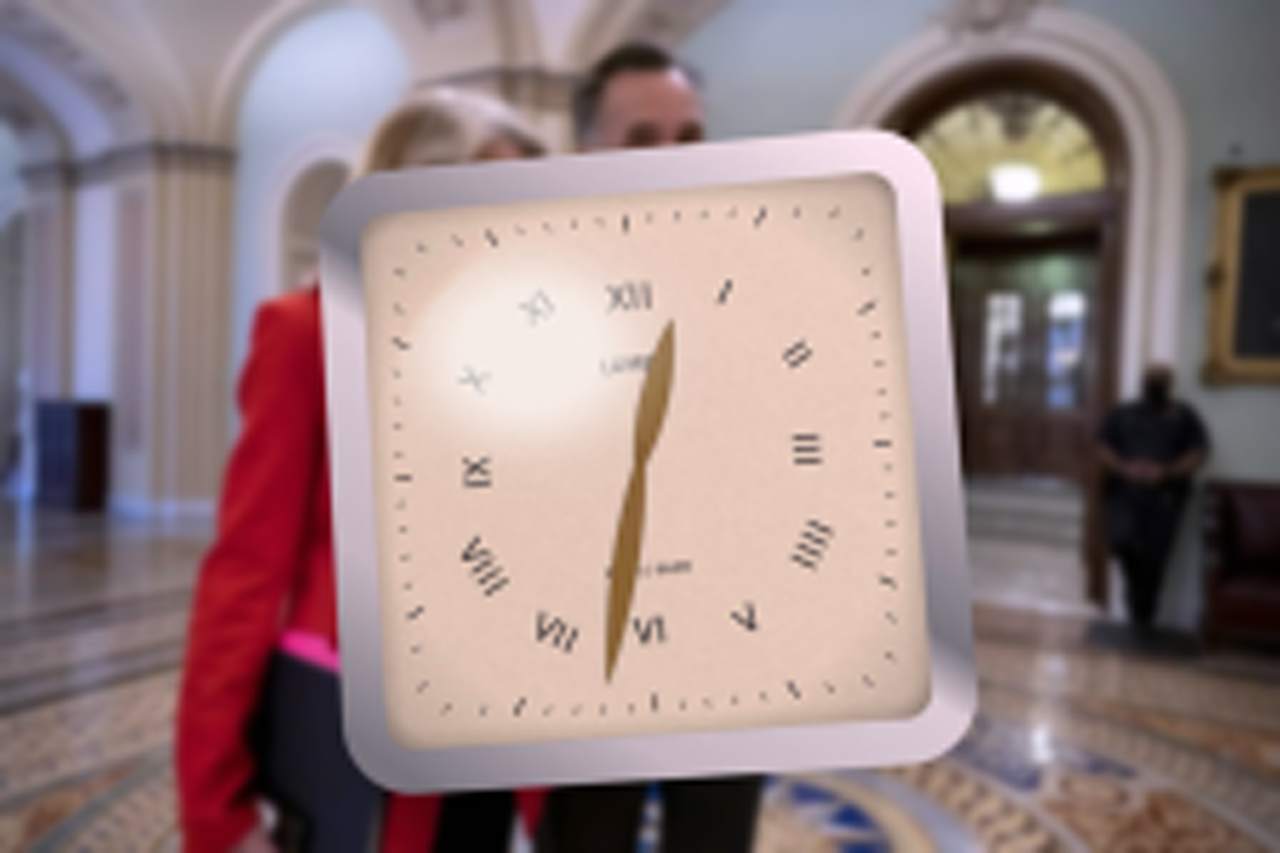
12:32
